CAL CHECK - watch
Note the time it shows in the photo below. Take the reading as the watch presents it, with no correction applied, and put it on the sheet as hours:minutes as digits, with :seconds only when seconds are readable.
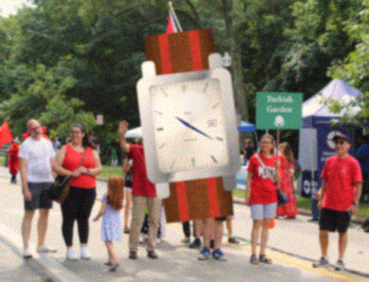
10:21
